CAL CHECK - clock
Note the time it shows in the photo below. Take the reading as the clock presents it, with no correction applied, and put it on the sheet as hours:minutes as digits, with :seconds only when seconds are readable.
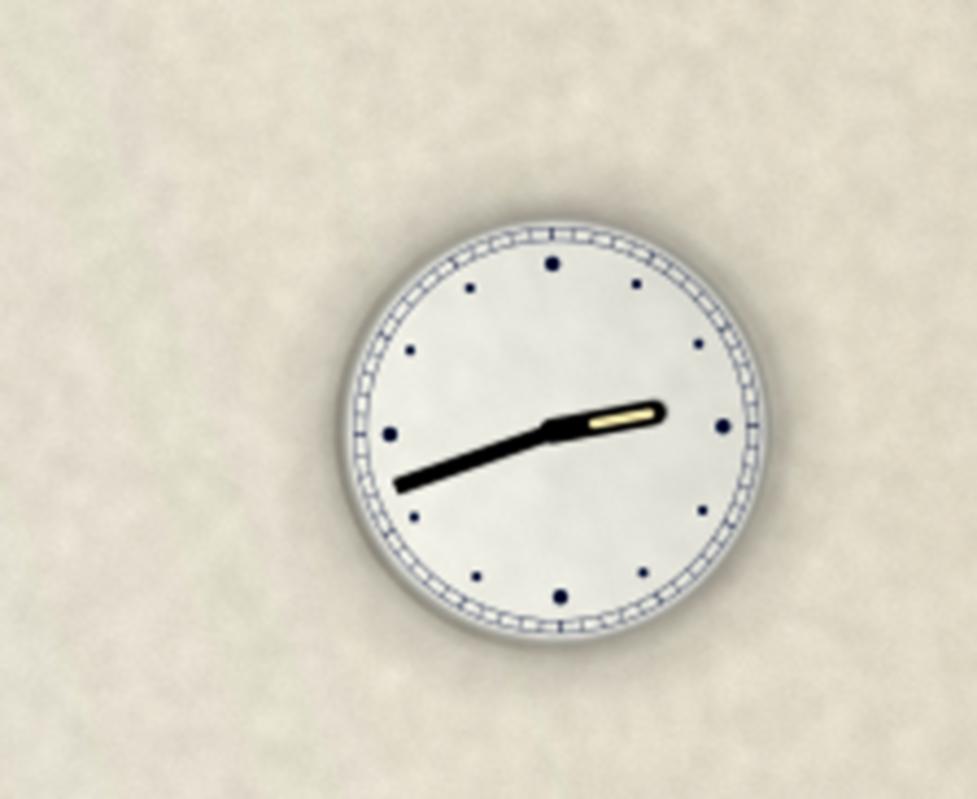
2:42
